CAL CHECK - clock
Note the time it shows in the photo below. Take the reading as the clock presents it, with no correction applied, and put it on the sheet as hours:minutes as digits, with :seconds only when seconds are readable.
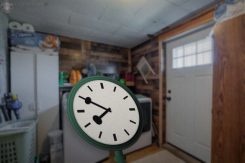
7:50
